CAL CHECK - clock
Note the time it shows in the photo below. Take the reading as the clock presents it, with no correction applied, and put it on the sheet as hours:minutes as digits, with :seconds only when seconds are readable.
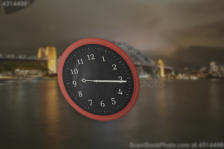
9:16
